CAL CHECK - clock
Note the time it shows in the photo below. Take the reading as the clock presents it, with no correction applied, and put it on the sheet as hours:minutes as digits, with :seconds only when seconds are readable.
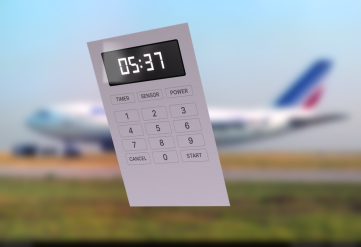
5:37
